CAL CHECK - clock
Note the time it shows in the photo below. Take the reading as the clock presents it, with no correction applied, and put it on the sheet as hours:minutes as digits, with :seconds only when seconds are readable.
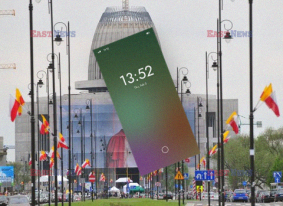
13:52
